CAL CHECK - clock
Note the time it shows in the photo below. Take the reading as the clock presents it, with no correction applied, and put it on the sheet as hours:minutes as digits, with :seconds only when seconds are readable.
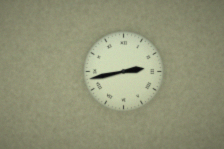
2:43
